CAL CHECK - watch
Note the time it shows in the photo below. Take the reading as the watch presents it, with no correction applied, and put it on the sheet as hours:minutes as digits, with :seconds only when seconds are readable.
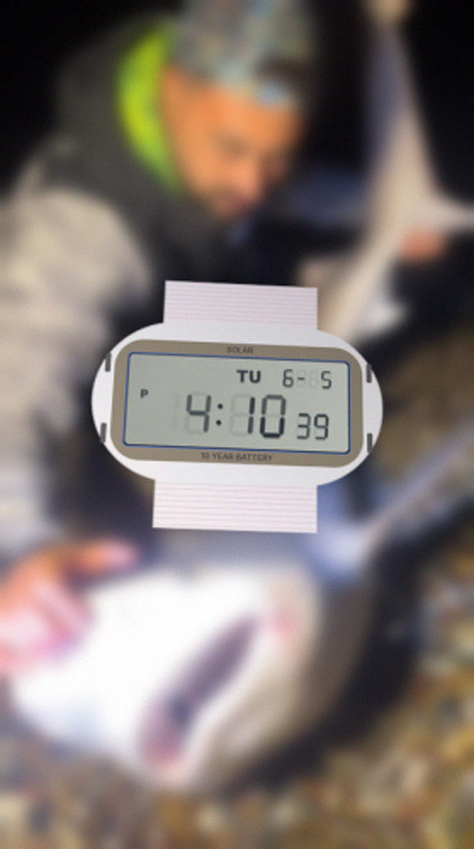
4:10:39
